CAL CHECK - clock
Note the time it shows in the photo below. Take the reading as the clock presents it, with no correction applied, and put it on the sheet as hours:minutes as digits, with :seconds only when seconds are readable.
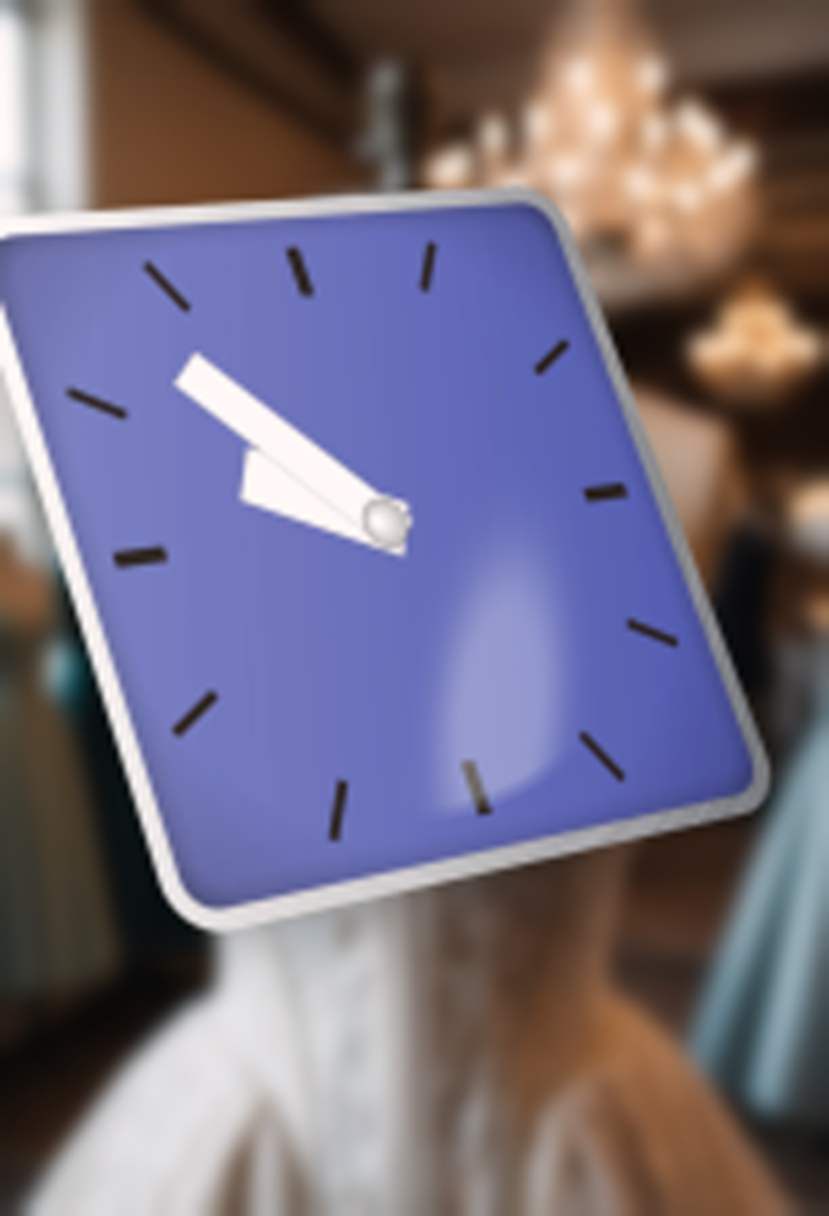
9:53
